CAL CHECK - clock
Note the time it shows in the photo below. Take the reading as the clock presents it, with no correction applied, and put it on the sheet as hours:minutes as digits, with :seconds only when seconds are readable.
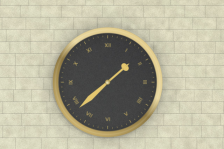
1:38
